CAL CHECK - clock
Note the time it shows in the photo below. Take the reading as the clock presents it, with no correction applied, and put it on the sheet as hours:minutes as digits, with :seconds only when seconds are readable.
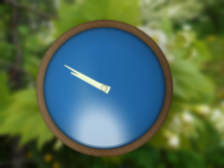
9:50
